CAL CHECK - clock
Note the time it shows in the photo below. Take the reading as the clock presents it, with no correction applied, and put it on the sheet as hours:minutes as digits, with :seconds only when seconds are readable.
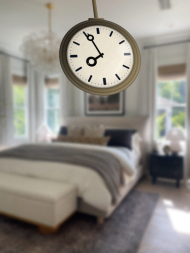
7:56
